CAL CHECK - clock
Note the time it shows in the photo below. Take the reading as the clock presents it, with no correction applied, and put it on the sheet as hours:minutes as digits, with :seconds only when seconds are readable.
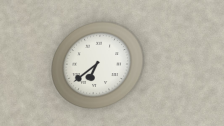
6:38
